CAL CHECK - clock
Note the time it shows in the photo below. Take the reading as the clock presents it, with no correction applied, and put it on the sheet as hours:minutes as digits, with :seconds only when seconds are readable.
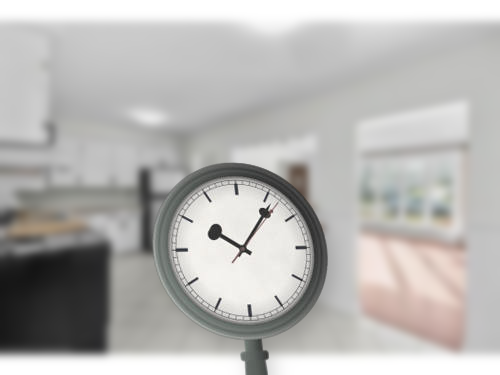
10:06:07
